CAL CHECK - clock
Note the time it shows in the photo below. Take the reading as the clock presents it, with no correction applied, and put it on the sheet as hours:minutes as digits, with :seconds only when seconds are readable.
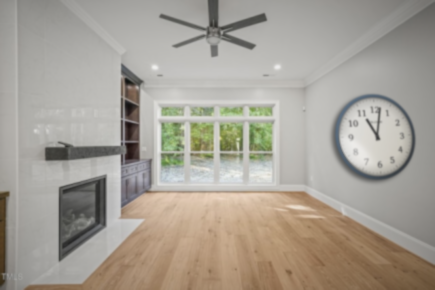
11:02
